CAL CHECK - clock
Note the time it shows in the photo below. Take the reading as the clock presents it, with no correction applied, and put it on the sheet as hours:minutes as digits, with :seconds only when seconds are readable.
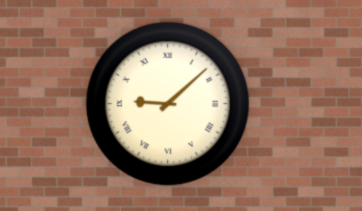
9:08
